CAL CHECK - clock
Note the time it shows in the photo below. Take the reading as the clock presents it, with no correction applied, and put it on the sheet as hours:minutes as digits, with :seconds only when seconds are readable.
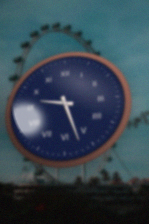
9:27
